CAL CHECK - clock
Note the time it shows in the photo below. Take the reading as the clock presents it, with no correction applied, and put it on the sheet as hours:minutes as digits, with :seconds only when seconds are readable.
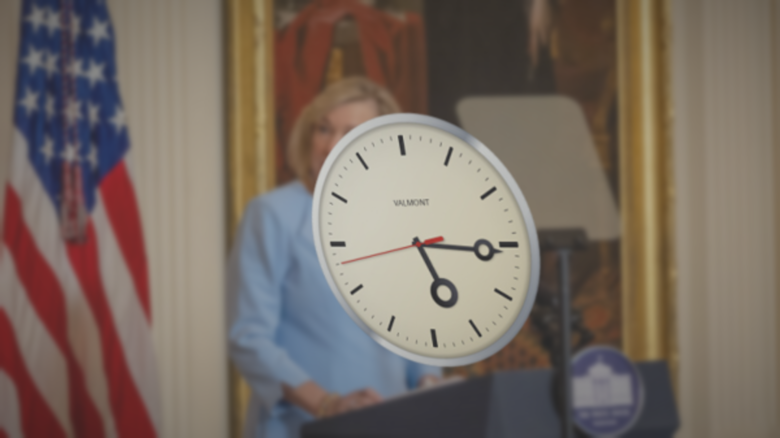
5:15:43
